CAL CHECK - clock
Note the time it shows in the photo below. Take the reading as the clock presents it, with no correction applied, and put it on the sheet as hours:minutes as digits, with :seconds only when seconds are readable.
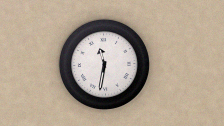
11:32
